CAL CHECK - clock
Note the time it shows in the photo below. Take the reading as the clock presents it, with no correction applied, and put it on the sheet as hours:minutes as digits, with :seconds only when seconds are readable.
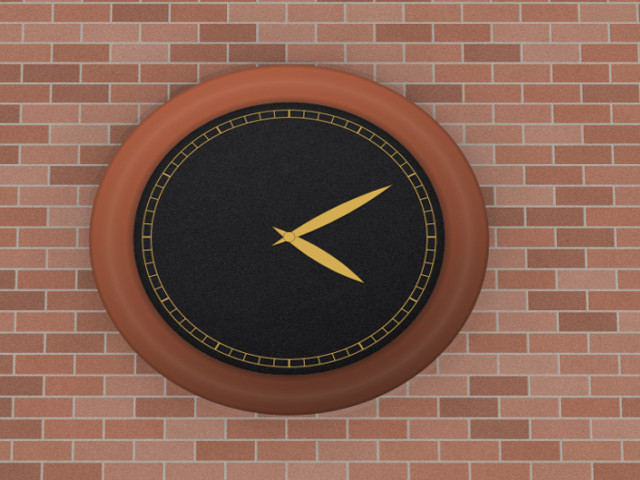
4:10
